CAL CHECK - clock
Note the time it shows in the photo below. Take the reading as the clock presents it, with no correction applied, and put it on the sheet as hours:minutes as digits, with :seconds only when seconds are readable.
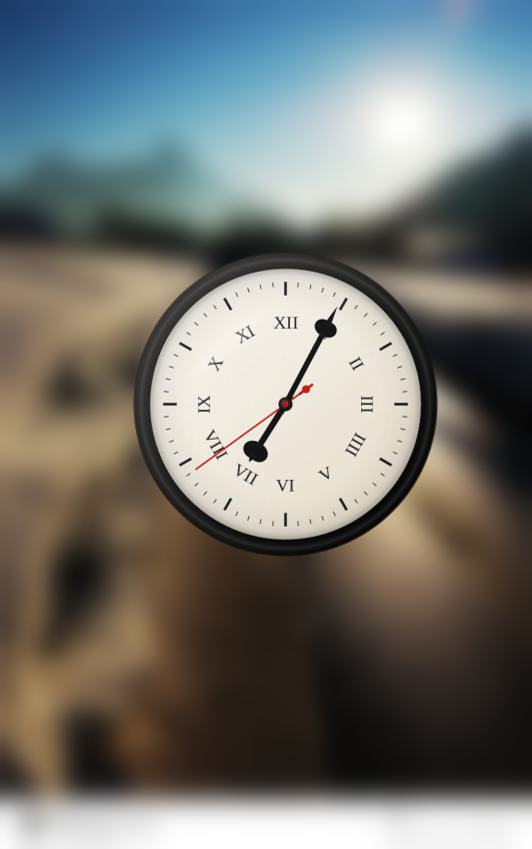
7:04:39
